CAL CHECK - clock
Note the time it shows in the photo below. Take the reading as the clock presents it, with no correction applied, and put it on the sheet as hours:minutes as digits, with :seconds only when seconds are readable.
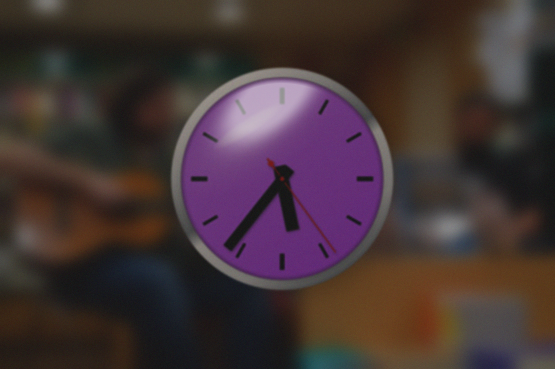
5:36:24
